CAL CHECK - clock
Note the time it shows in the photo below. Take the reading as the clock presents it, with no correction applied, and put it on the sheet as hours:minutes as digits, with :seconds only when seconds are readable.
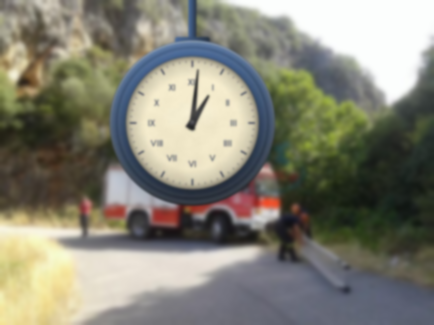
1:01
